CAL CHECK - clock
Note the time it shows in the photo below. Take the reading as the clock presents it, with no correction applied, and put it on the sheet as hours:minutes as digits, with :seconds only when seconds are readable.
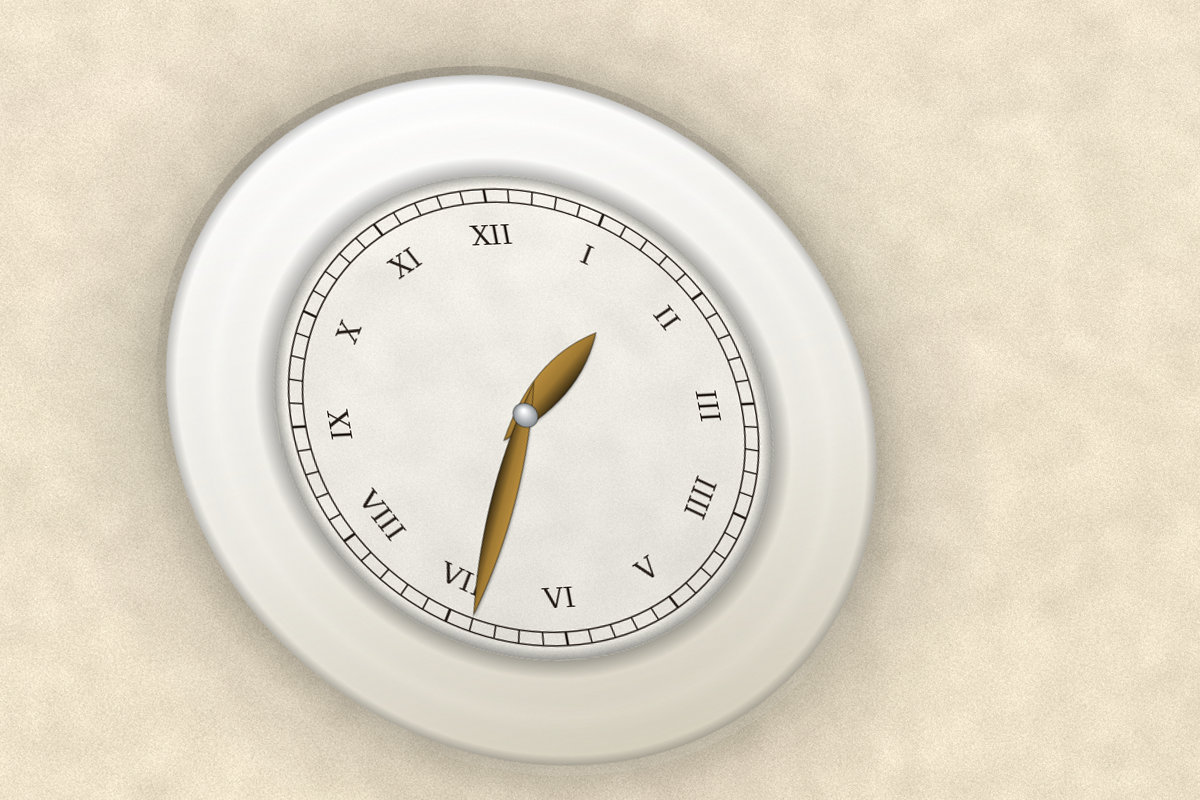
1:34
